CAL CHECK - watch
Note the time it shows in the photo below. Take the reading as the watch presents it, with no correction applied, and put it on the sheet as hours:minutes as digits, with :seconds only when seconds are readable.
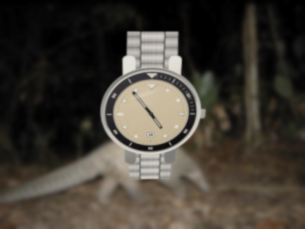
4:54
